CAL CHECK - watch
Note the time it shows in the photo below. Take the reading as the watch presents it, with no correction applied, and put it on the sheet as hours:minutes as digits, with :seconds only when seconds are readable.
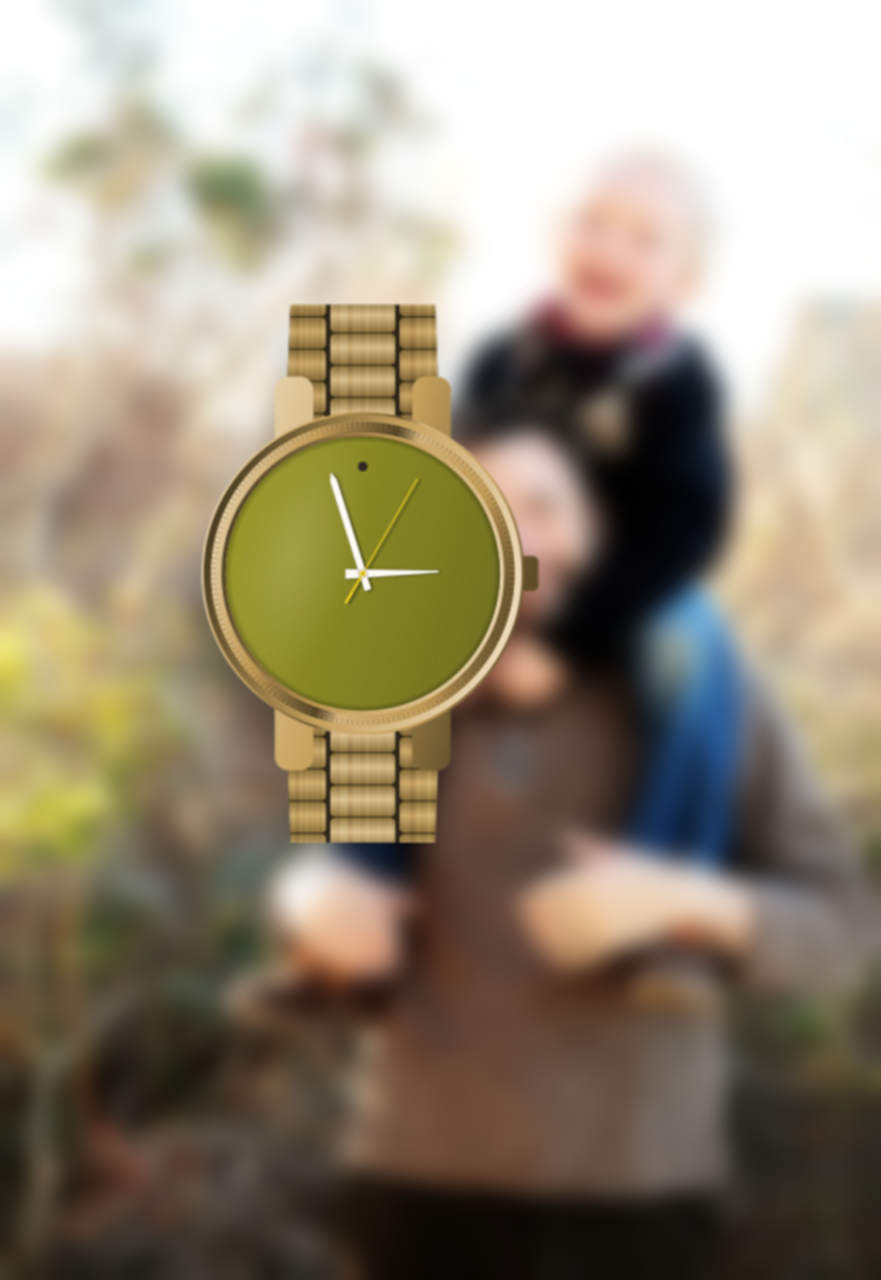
2:57:05
